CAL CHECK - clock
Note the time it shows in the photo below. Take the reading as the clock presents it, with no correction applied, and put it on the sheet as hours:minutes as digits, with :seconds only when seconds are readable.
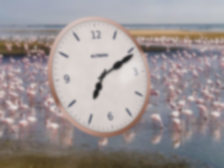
7:11
